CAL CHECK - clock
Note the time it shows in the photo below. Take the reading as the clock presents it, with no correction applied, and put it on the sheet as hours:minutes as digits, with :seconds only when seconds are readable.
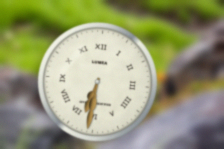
6:31
